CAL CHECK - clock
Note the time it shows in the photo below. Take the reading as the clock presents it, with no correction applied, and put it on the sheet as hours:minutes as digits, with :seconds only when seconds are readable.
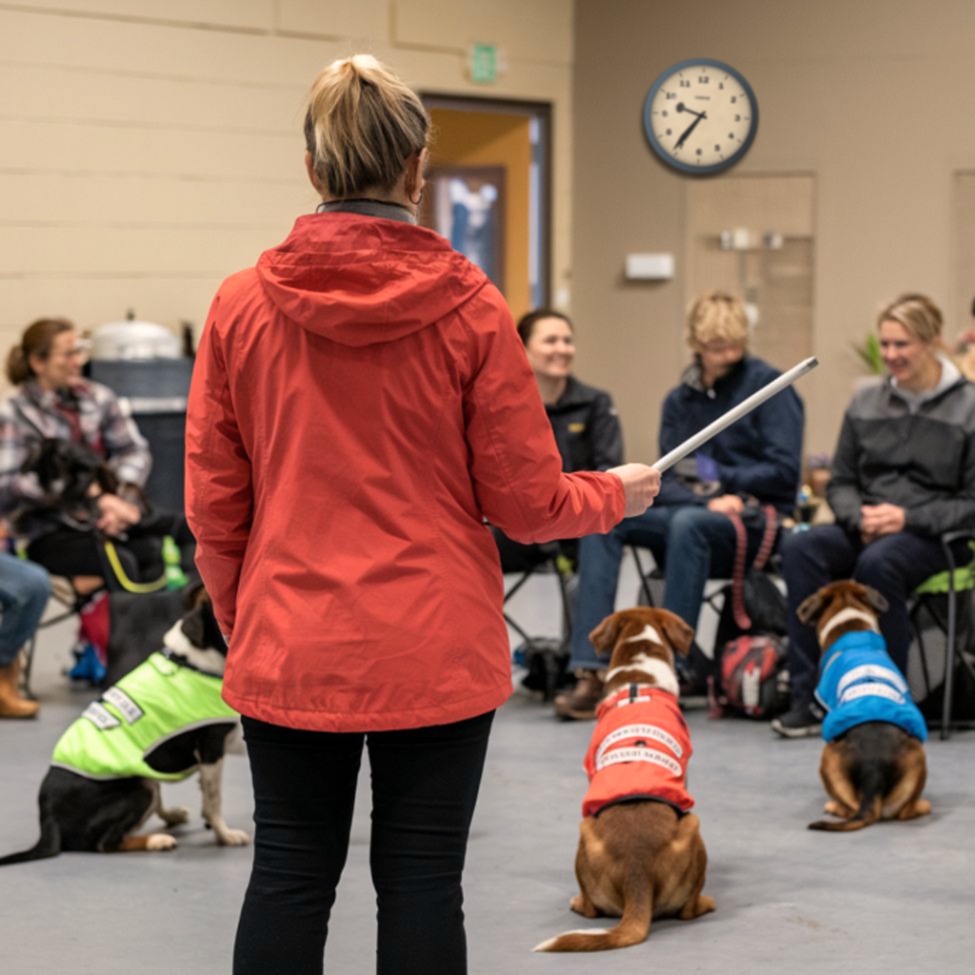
9:36
